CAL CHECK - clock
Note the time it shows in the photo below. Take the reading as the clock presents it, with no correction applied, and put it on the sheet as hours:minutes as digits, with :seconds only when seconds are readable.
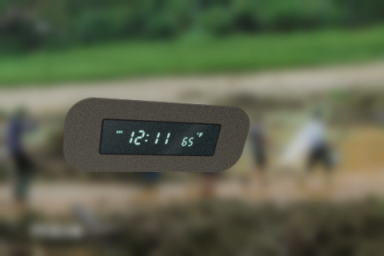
12:11
